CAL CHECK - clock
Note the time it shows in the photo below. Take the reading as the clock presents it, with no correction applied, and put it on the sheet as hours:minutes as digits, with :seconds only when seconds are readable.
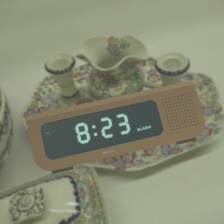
8:23
